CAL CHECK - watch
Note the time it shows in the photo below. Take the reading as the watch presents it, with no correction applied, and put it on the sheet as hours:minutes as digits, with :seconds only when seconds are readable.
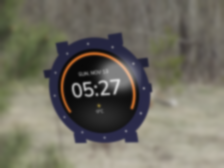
5:27
